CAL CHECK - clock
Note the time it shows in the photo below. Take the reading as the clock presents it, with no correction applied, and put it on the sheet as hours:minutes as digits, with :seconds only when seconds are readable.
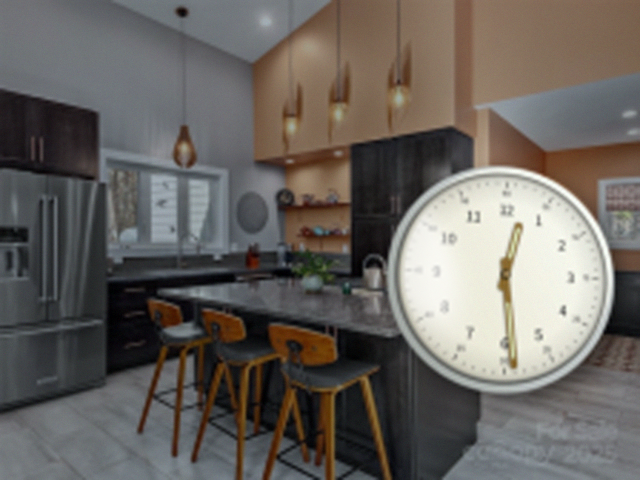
12:29
